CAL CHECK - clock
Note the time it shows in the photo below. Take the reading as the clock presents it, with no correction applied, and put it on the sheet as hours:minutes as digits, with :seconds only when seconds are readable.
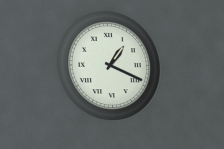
1:19
